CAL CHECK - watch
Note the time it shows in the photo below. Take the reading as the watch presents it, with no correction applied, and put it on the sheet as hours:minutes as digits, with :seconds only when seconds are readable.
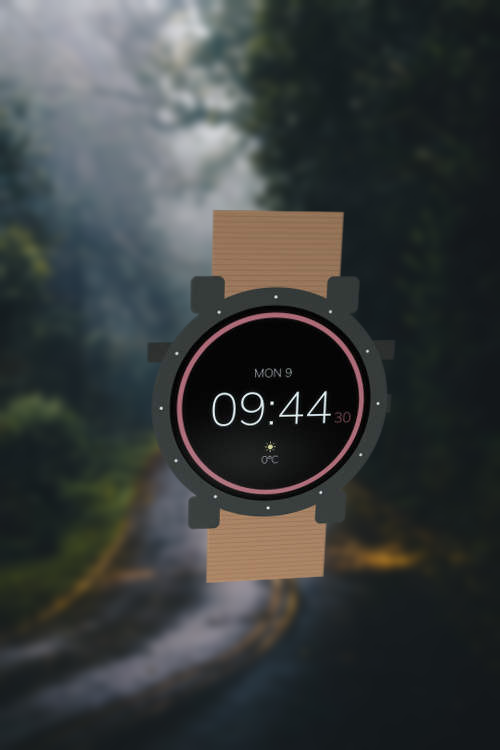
9:44:30
